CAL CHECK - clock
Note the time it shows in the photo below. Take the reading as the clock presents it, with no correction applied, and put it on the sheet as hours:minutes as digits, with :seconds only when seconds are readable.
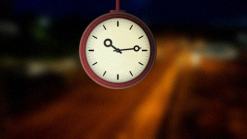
10:14
